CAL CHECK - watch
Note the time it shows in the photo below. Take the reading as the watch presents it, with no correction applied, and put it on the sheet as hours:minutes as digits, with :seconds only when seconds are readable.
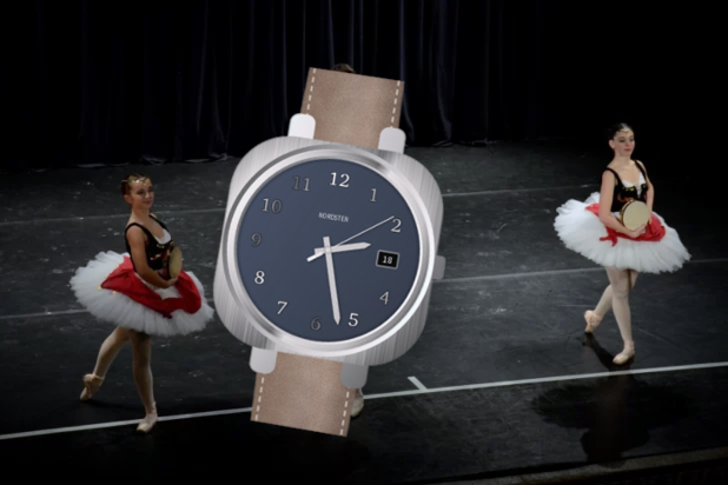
2:27:09
